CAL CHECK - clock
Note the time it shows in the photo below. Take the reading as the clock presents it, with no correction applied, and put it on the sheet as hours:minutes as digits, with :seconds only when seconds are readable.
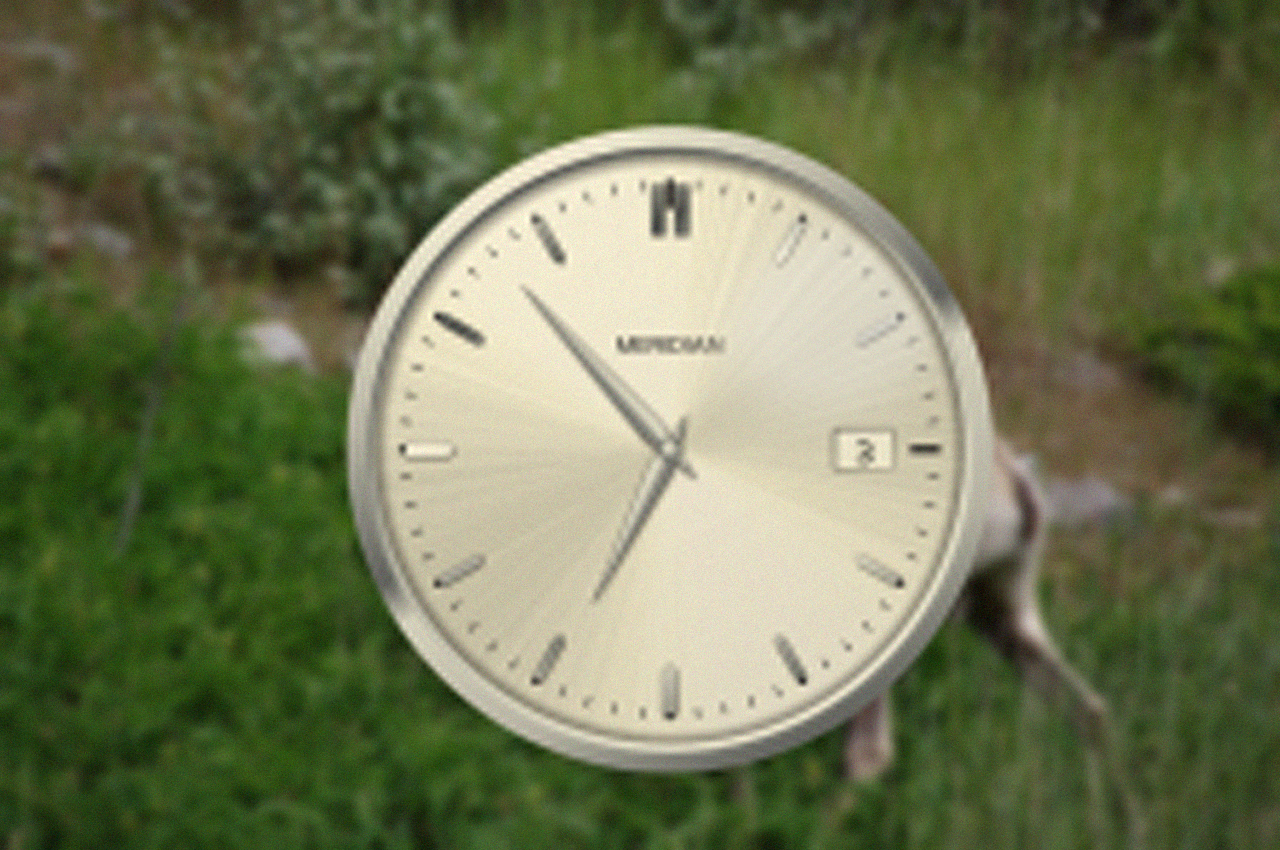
6:53
